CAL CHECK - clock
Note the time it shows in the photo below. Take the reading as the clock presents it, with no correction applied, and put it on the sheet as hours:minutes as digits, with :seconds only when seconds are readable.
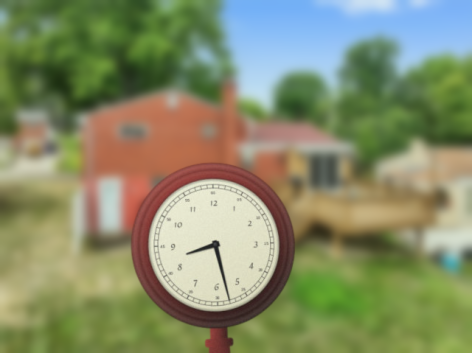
8:28
